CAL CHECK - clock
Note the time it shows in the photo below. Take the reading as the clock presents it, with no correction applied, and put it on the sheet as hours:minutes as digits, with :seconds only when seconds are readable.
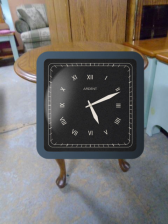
5:11
